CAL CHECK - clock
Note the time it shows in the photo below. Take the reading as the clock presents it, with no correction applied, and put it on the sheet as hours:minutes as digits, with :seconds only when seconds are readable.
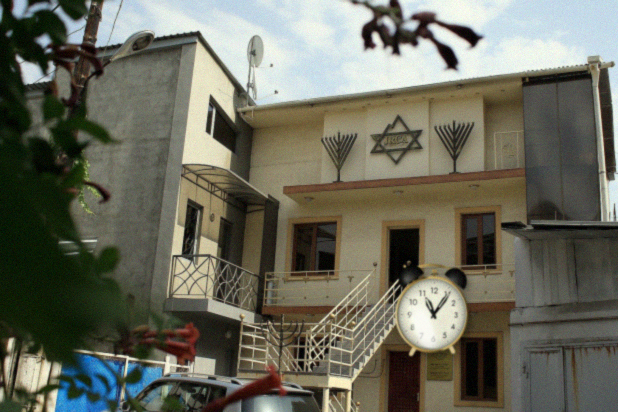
11:06
